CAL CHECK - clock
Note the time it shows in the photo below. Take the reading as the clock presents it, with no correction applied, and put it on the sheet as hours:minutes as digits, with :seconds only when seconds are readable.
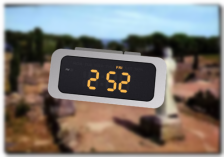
2:52
